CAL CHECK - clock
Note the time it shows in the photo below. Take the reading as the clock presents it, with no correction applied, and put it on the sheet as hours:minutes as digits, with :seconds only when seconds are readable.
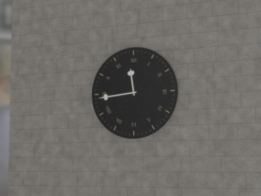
11:44
